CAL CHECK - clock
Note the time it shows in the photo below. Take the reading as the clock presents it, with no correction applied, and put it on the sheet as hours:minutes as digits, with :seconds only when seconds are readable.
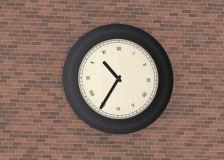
10:35
